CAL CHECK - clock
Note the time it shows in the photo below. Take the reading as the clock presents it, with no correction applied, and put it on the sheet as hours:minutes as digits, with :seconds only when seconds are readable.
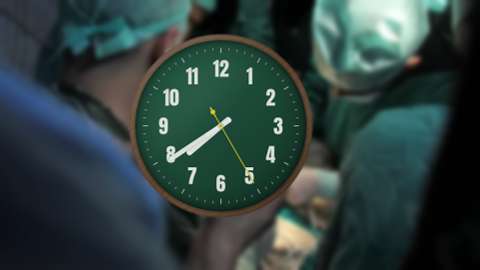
7:39:25
